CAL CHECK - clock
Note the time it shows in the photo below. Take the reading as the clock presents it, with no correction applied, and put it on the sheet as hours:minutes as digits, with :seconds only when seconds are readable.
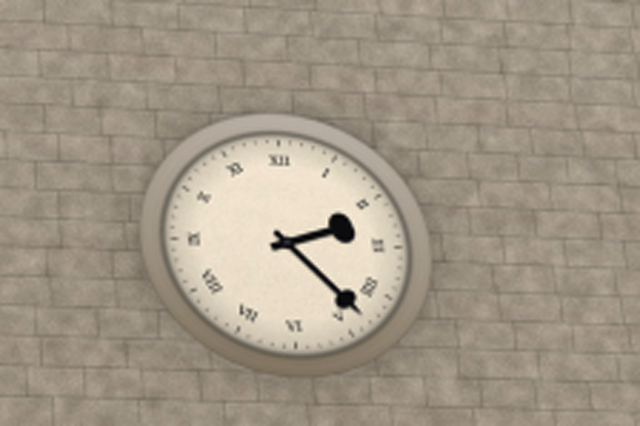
2:23
